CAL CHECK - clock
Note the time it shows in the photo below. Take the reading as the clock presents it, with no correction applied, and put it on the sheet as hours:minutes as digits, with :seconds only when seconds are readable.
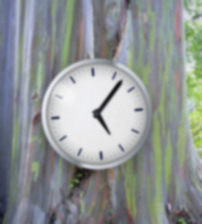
5:07
